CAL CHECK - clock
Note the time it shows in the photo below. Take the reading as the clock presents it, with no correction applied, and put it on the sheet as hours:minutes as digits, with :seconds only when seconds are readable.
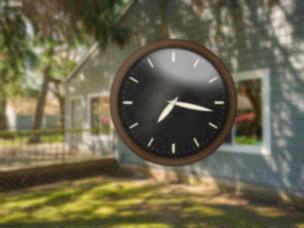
7:17
